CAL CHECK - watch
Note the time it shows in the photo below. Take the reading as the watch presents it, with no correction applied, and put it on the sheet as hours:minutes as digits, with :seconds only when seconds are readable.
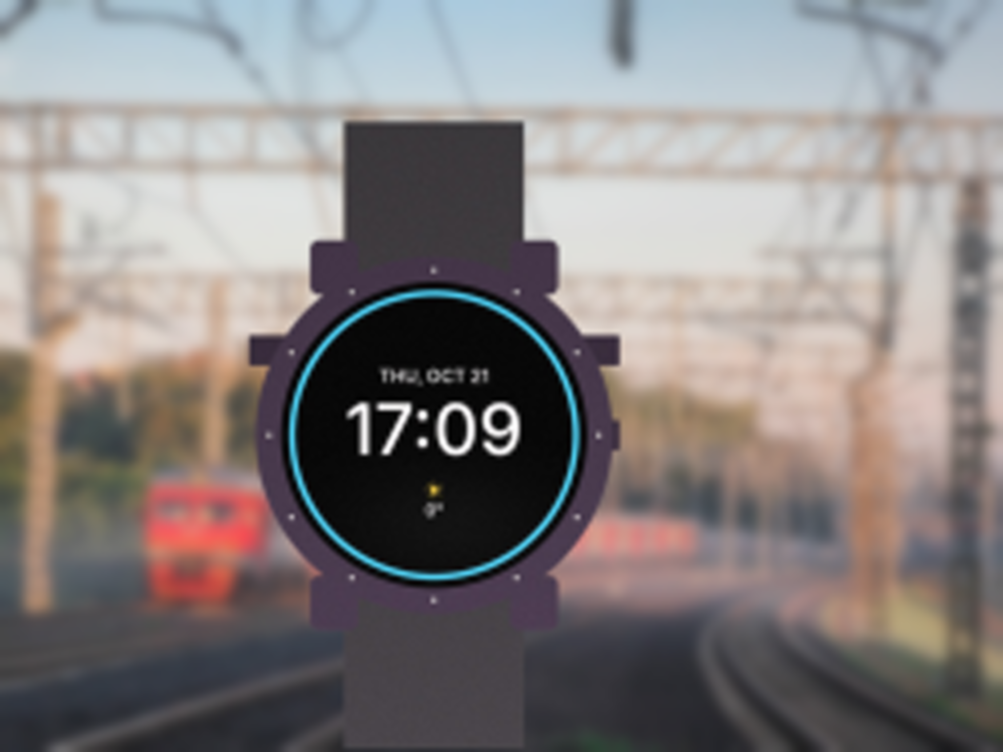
17:09
